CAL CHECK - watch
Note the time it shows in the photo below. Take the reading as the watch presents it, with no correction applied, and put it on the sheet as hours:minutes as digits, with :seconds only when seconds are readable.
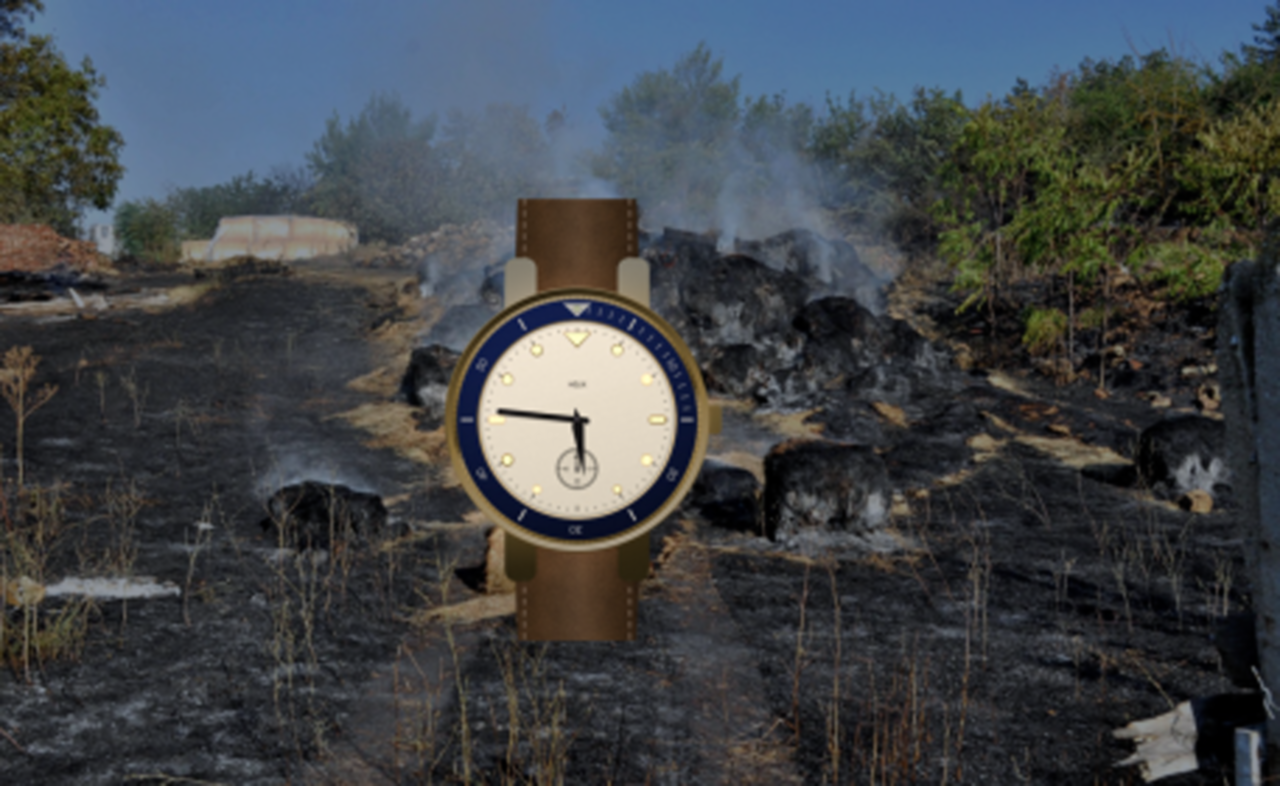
5:46
